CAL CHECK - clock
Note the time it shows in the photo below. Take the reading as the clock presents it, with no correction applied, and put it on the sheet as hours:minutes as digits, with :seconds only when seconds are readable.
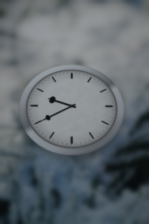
9:40
